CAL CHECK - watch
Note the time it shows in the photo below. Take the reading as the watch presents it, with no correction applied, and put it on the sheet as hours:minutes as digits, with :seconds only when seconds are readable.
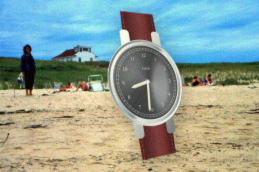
8:31
